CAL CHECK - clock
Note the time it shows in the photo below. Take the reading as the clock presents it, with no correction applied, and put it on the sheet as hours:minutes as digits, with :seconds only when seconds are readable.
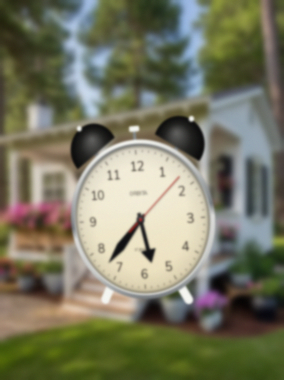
5:37:08
